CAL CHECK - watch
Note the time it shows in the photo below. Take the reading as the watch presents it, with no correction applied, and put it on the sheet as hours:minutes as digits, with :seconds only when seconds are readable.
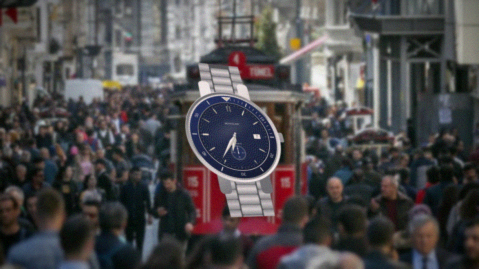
6:36
